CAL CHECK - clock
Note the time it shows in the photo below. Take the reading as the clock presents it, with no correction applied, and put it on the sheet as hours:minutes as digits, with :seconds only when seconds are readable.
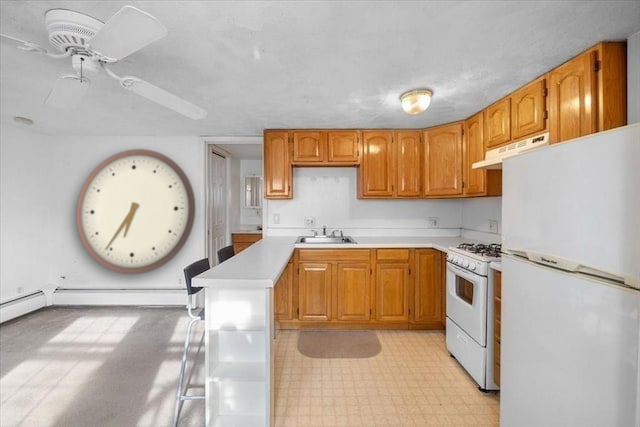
6:36
